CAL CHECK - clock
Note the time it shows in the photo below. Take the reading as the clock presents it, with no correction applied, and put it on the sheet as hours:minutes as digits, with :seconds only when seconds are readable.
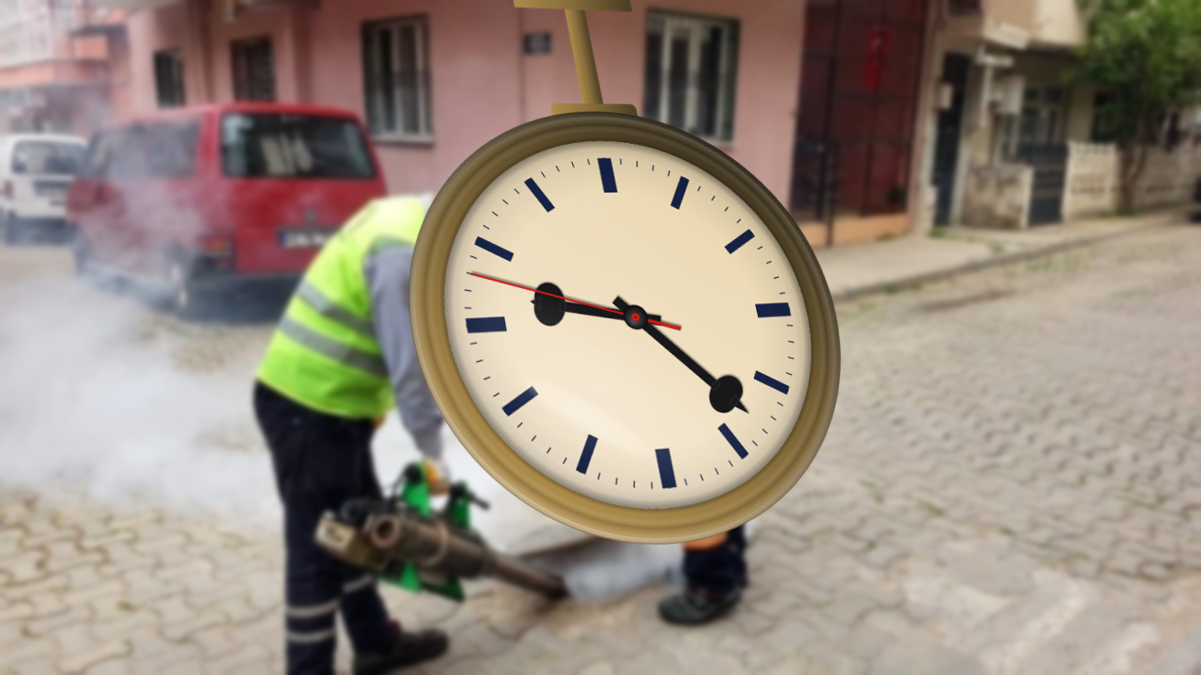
9:22:48
